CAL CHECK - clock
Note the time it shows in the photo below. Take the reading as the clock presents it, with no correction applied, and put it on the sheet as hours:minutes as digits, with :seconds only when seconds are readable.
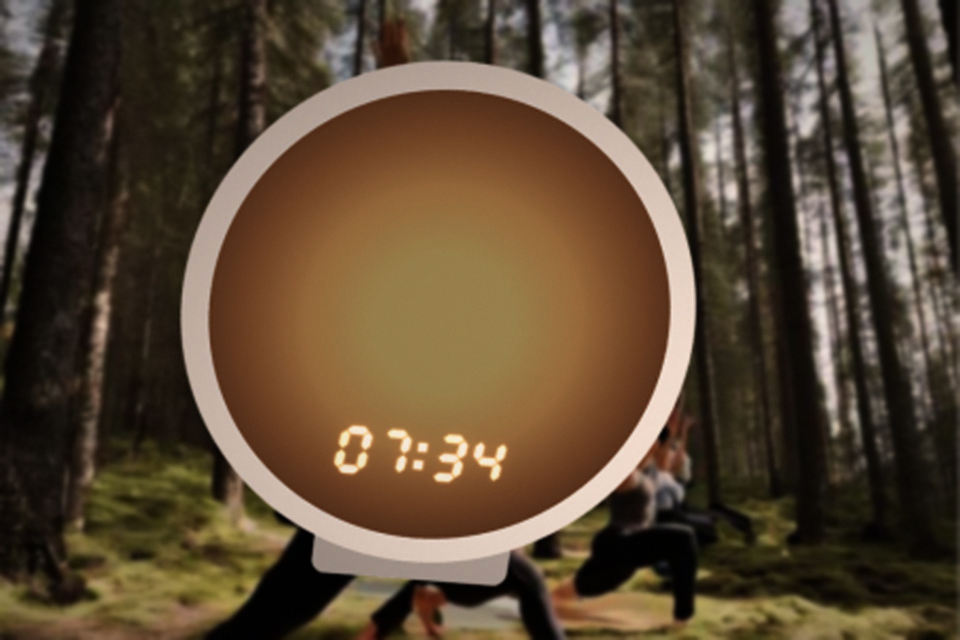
7:34
